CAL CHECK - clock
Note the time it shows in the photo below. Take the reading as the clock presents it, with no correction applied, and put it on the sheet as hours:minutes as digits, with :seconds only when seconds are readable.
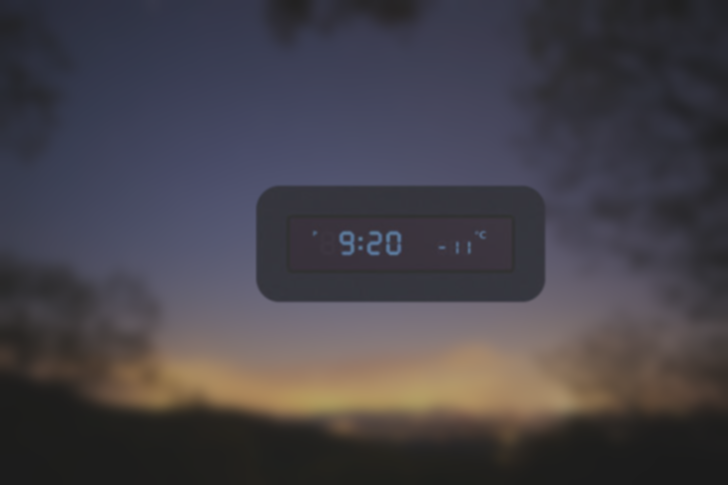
9:20
